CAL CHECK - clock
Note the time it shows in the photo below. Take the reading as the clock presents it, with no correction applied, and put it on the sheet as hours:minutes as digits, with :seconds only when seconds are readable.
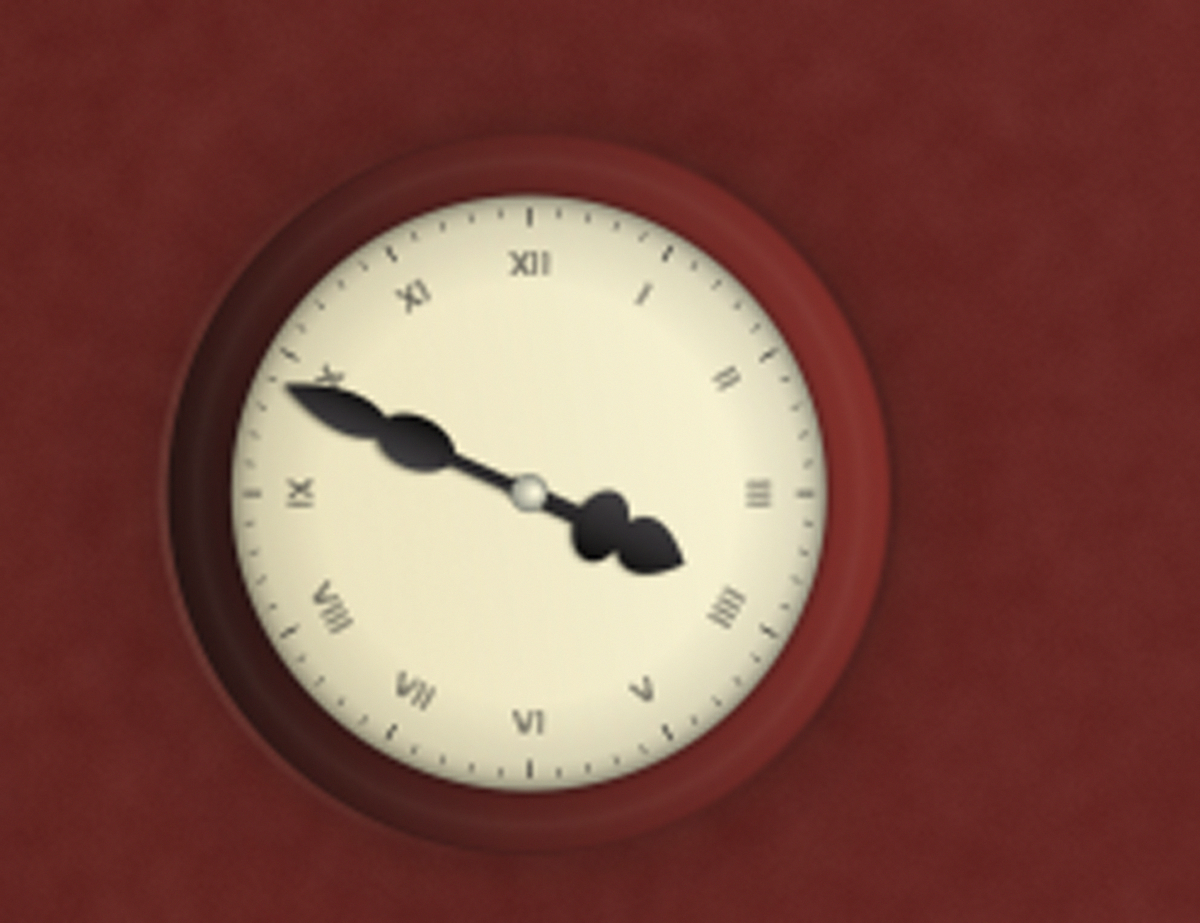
3:49
